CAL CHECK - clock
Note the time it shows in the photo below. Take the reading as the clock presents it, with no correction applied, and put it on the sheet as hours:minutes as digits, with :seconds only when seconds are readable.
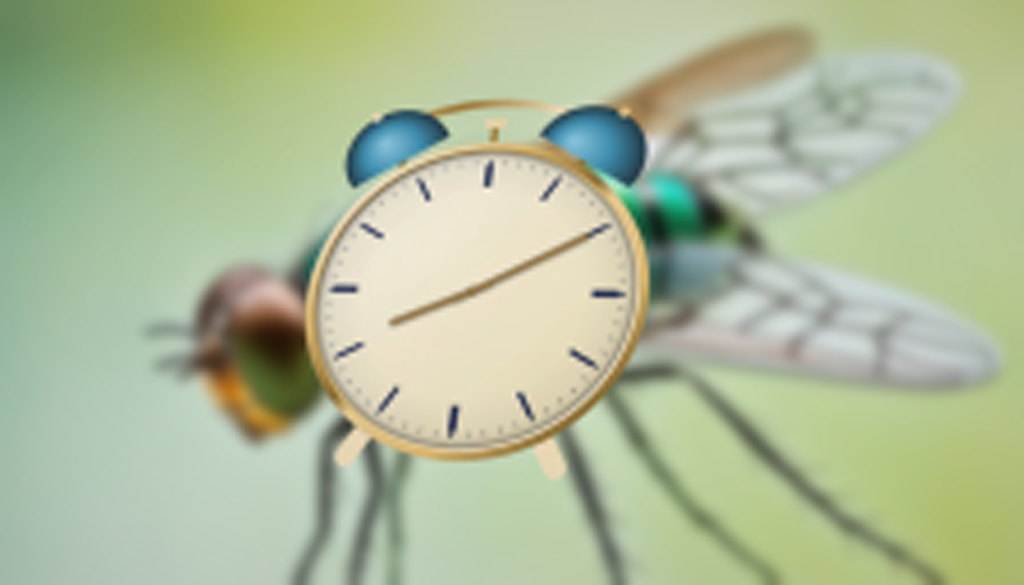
8:10
